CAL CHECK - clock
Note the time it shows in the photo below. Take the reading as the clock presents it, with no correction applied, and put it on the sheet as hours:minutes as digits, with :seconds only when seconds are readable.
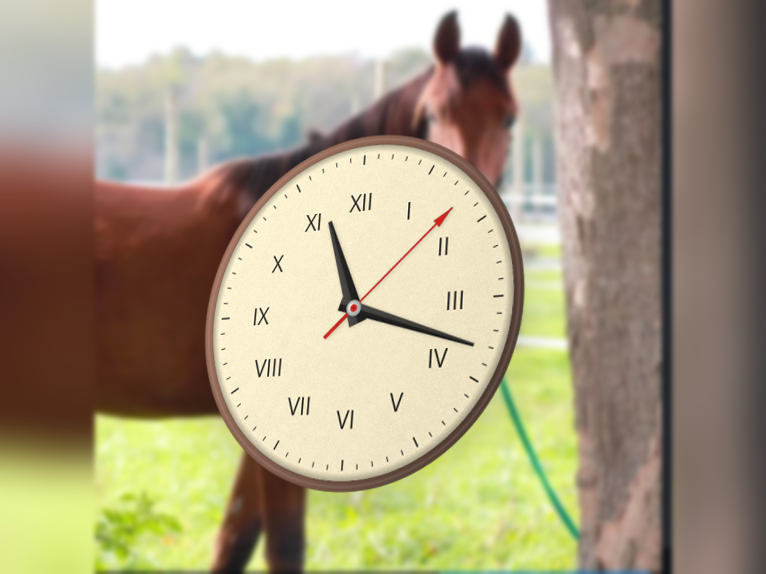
11:18:08
